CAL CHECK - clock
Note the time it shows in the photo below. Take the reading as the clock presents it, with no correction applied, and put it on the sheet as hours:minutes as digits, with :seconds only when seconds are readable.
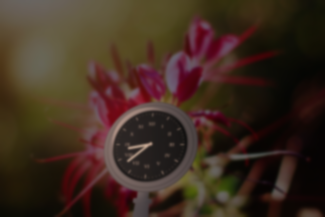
8:38
